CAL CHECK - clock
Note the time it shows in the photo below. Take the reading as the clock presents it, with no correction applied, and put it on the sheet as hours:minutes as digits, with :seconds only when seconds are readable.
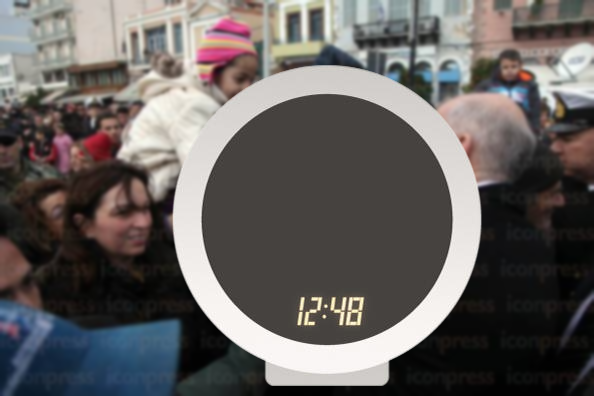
12:48
